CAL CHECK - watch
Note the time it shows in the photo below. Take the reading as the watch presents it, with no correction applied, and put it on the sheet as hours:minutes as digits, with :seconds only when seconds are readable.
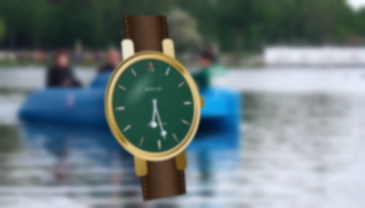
6:28
